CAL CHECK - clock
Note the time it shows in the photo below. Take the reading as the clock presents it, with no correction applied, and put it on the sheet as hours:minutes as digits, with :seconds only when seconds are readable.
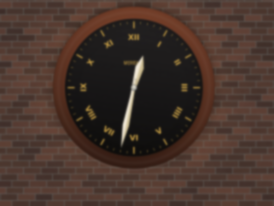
12:32
